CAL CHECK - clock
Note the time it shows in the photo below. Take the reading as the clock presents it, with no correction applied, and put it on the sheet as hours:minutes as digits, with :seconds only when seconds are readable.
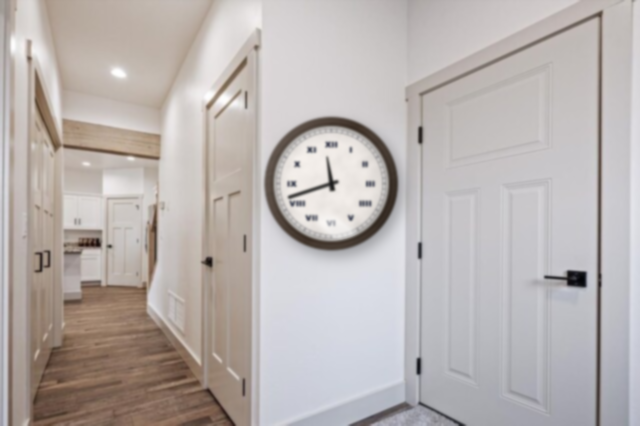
11:42
